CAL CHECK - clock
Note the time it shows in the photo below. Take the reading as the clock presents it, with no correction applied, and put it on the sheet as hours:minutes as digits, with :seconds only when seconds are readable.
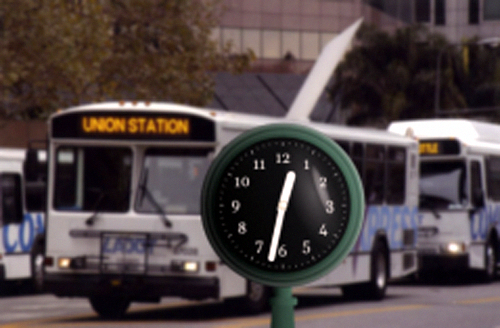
12:32
